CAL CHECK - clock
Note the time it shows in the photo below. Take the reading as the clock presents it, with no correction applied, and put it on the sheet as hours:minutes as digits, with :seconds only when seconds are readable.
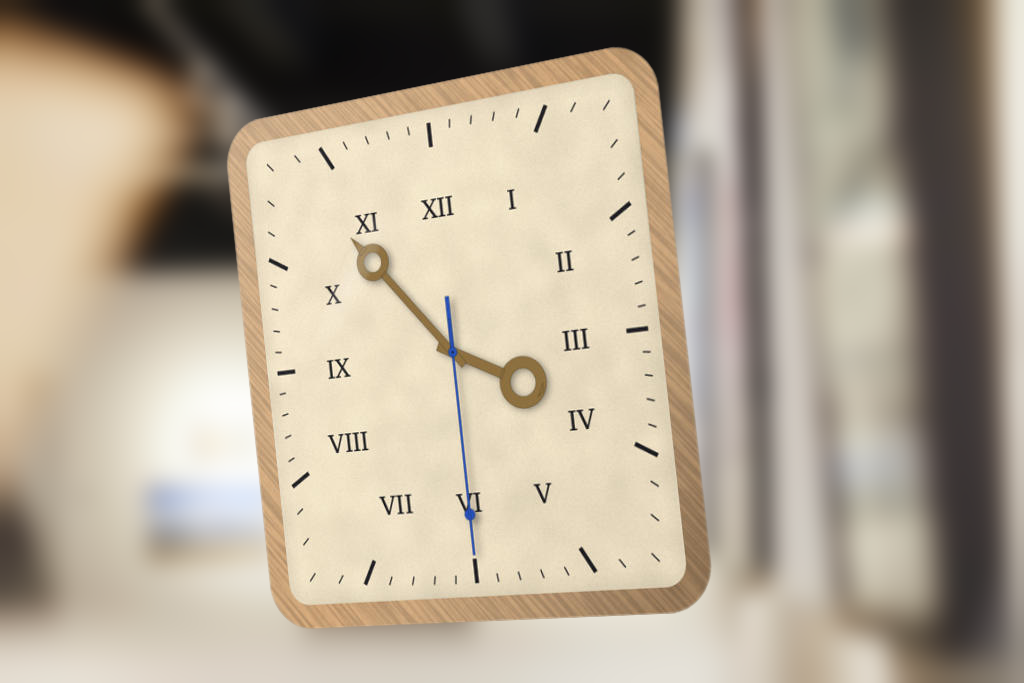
3:53:30
